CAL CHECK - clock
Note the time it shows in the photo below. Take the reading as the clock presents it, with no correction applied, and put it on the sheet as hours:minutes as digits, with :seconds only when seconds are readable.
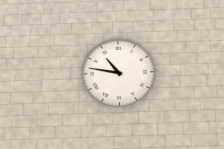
10:47
